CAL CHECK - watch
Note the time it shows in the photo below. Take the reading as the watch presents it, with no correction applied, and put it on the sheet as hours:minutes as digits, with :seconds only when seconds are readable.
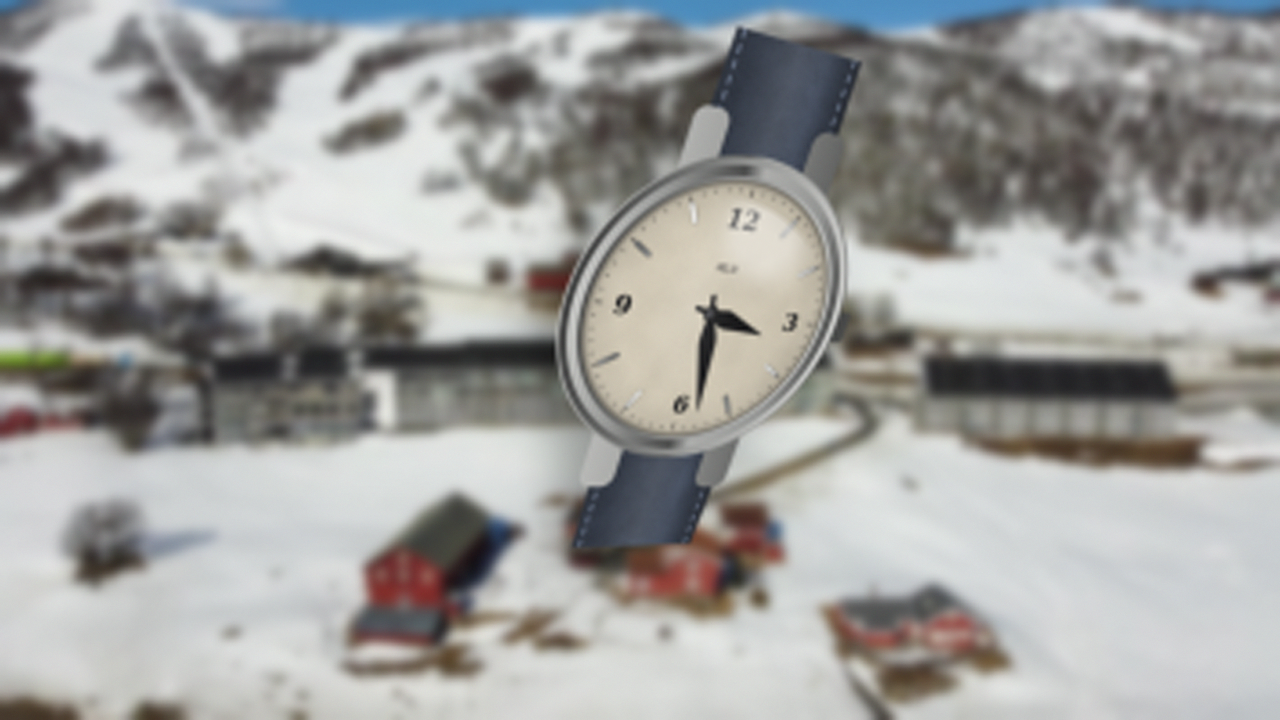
3:28
